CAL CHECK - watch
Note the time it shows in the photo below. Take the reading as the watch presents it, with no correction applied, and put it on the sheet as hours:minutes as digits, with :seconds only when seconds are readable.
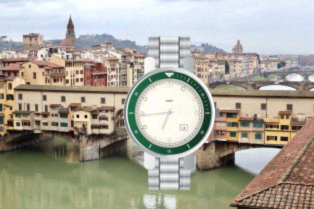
6:44
